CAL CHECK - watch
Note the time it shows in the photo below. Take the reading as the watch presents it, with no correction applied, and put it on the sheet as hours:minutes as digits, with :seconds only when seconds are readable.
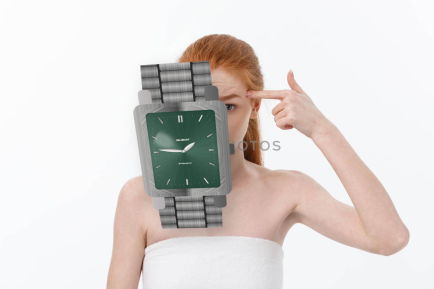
1:46
